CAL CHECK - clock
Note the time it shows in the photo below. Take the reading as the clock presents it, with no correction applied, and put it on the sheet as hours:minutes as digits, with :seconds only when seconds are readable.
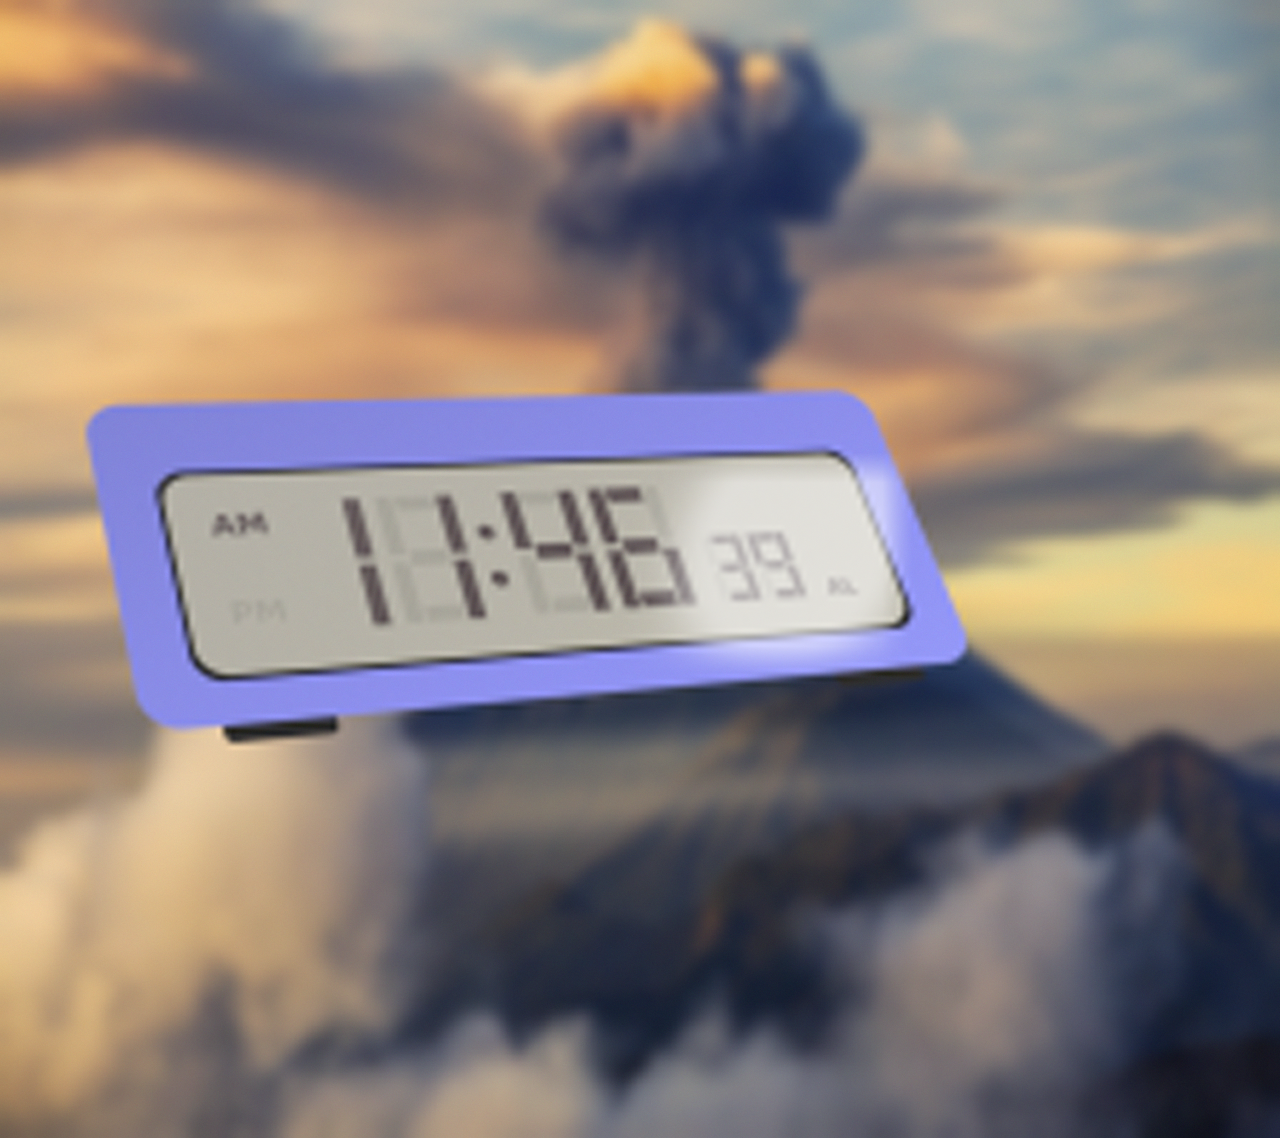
11:46:39
